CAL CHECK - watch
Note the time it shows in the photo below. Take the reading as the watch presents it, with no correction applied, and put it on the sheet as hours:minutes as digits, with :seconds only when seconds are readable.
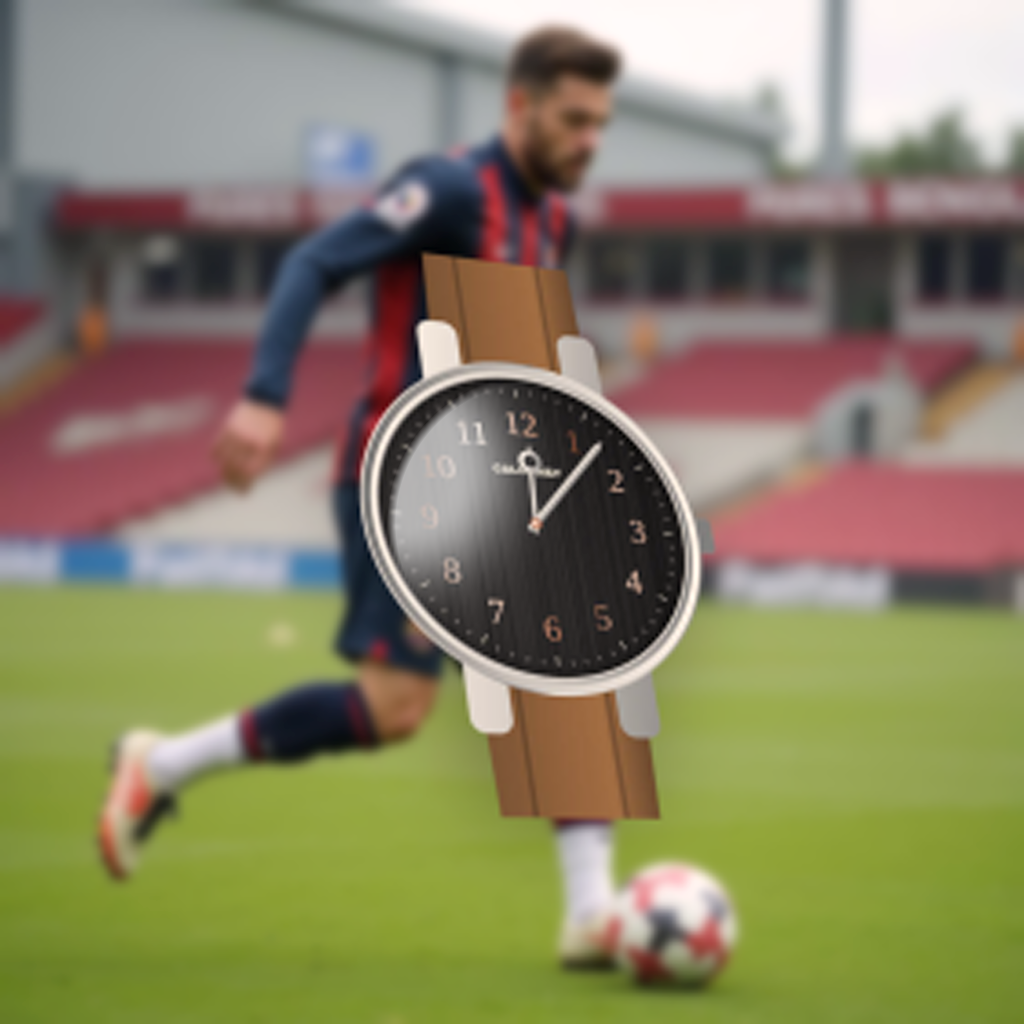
12:07
